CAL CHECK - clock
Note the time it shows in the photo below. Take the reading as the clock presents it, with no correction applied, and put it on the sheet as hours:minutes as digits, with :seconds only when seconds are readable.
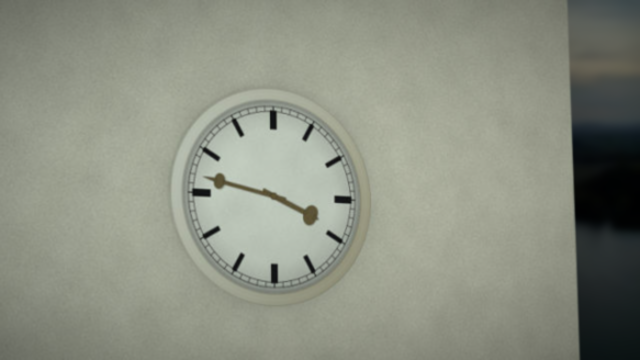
3:47
